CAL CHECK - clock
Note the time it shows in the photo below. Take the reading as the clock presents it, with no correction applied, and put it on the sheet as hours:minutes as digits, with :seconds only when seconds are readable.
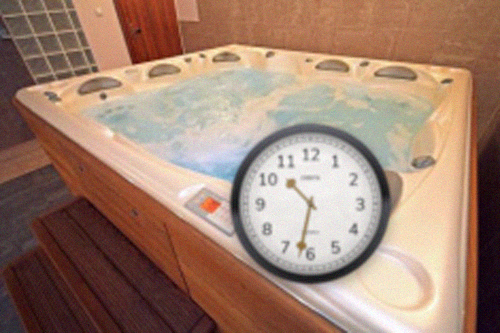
10:32
